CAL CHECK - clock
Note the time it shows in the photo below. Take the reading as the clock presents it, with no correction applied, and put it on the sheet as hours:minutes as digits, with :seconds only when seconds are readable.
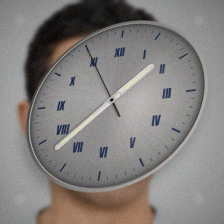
1:37:55
